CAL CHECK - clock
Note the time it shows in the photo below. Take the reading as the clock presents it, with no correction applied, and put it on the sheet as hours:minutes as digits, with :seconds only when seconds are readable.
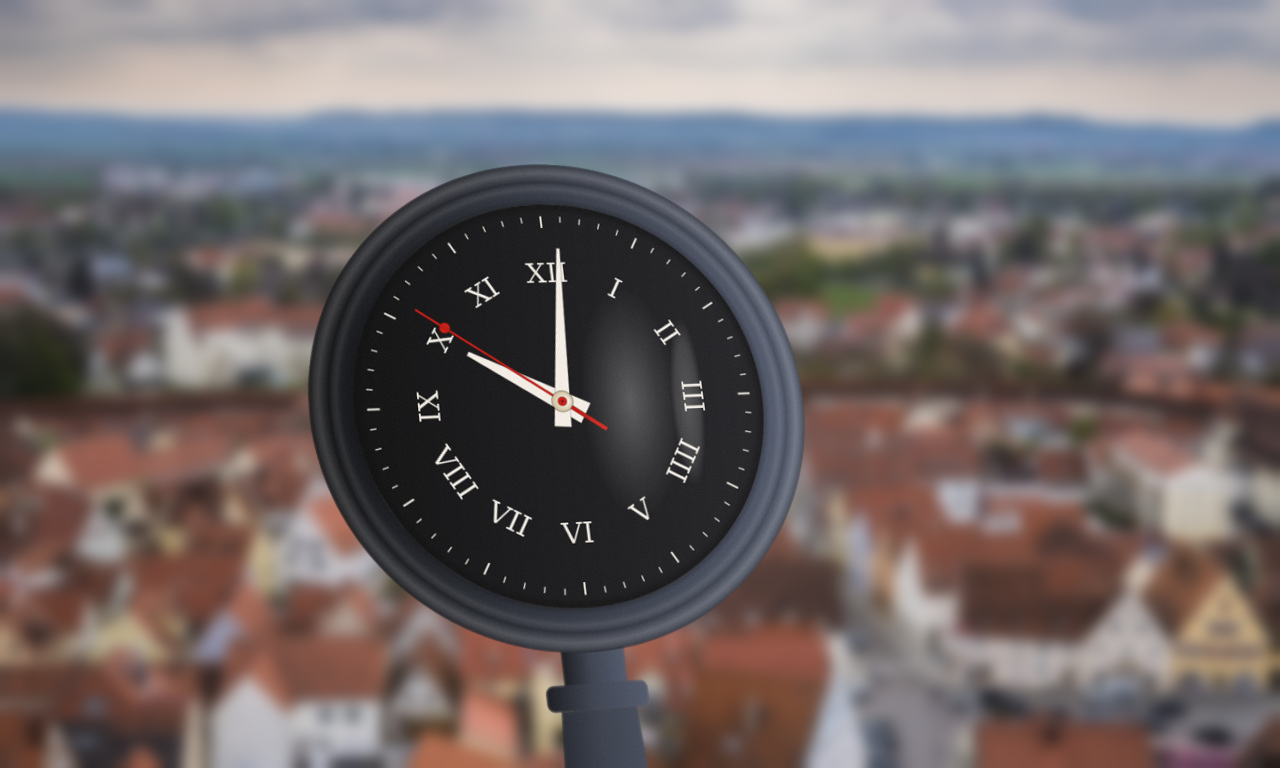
10:00:51
